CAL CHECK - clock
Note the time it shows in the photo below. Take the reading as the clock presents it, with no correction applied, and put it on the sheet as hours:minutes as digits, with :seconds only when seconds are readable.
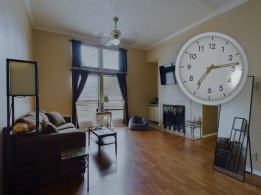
7:13
